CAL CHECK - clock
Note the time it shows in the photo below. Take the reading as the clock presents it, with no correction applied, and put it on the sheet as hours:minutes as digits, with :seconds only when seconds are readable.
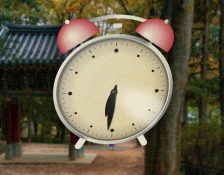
6:31
